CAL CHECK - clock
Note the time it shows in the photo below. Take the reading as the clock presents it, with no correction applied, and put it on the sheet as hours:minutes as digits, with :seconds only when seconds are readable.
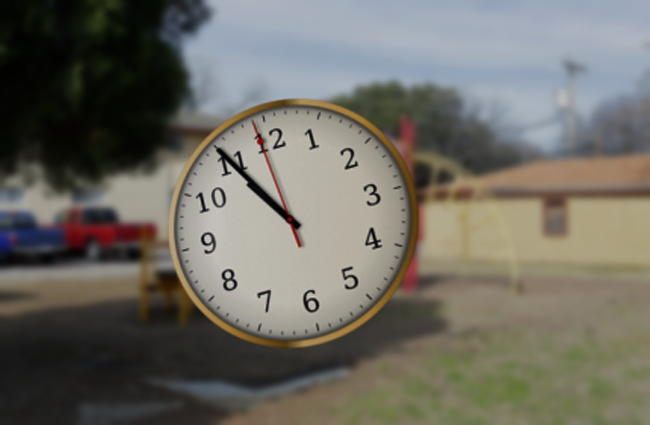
10:54:59
